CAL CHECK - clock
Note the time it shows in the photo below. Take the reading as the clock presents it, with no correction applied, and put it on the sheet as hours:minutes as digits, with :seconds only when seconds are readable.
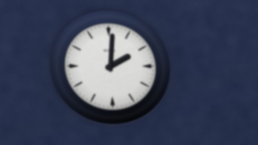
2:01
